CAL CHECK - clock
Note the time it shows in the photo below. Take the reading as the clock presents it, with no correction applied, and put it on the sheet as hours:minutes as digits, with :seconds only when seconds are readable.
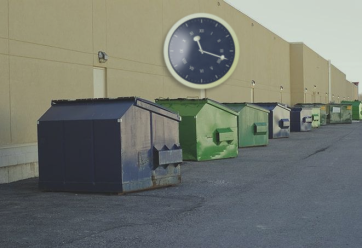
11:18
